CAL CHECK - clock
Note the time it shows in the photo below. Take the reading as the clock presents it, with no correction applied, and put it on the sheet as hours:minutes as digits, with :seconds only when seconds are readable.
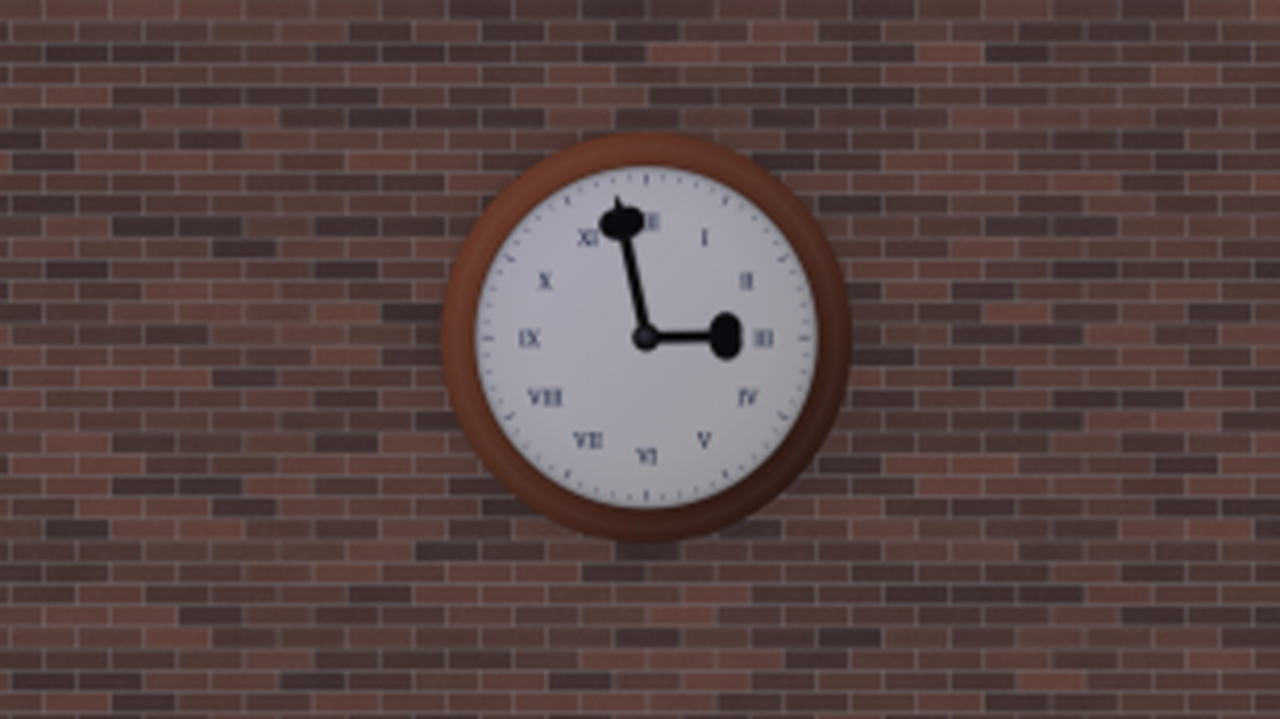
2:58
